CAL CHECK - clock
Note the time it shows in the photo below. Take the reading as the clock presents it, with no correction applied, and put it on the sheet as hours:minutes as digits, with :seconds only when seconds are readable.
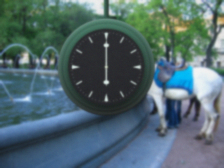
6:00
